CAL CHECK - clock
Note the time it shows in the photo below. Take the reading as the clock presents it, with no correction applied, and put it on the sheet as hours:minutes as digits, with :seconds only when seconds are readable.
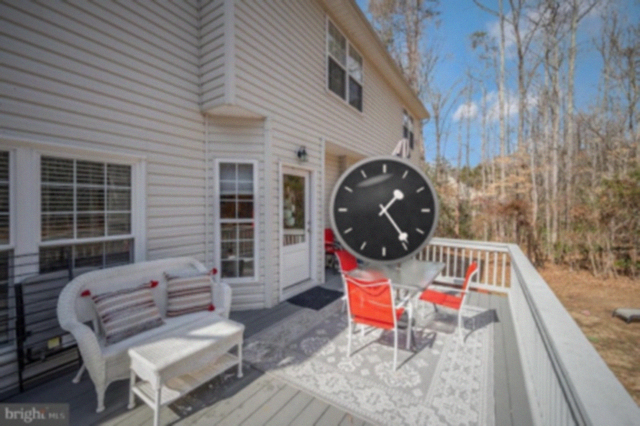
1:24
